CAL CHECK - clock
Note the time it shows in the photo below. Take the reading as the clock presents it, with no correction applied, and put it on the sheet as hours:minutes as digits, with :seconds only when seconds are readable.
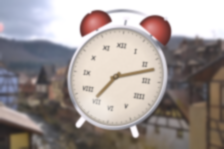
7:12
